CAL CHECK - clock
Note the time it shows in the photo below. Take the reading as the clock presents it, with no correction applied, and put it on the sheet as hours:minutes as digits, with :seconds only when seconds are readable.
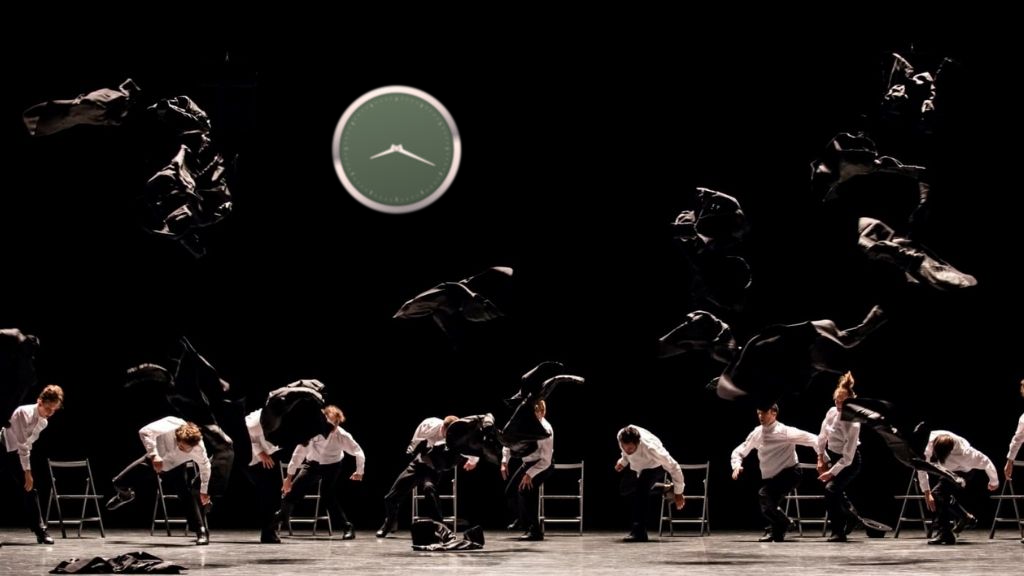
8:19
